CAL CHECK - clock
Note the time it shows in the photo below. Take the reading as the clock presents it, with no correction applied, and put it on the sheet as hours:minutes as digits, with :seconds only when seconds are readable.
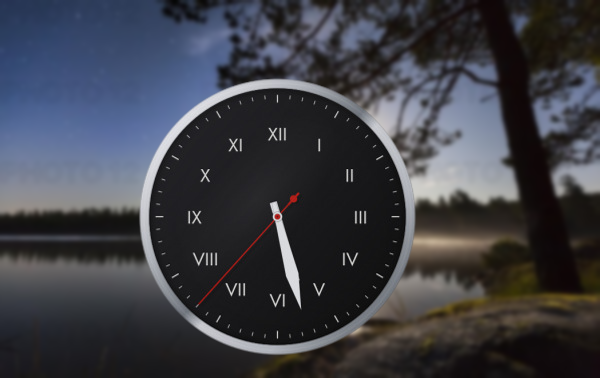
5:27:37
